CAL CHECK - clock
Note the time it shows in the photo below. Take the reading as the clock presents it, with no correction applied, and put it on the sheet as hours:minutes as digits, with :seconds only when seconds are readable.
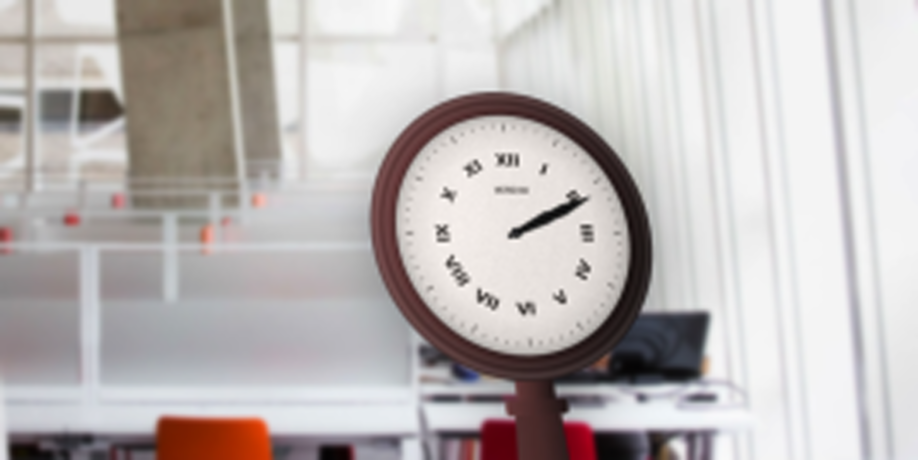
2:11
